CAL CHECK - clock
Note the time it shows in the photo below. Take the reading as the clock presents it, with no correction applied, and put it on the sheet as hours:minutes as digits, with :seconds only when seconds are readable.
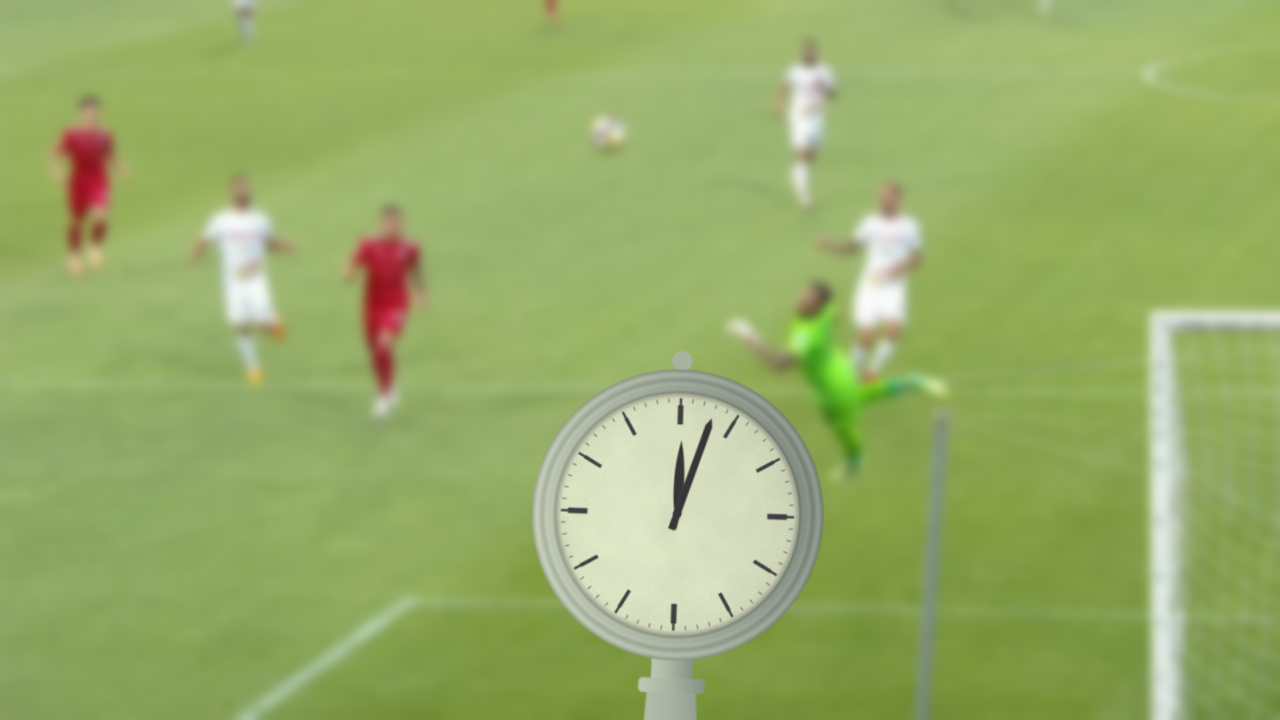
12:03
